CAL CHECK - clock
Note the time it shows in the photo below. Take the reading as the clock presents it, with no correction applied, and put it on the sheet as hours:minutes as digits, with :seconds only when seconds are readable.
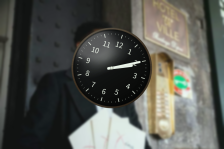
2:10
